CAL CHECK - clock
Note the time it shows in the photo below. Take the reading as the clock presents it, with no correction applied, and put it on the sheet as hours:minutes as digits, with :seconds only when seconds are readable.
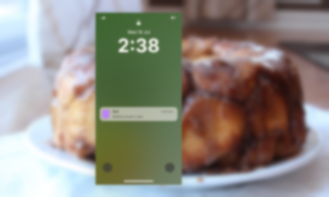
2:38
